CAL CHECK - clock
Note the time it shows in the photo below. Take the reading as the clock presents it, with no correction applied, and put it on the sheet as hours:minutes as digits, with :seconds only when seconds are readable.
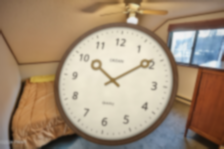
10:09
